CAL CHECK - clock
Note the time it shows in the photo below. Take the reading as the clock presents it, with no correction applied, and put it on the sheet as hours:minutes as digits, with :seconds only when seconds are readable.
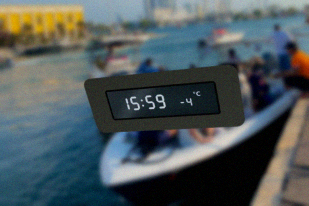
15:59
